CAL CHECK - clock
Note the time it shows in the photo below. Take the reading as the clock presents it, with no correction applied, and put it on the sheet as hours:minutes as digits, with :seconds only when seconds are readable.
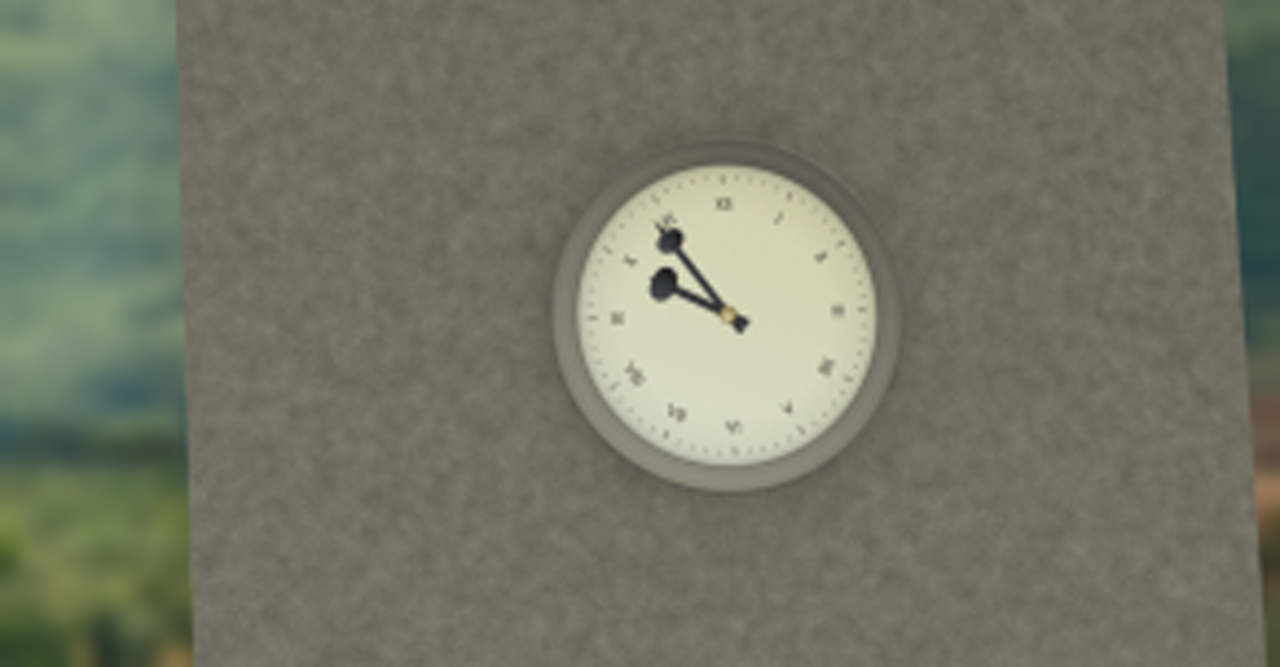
9:54
